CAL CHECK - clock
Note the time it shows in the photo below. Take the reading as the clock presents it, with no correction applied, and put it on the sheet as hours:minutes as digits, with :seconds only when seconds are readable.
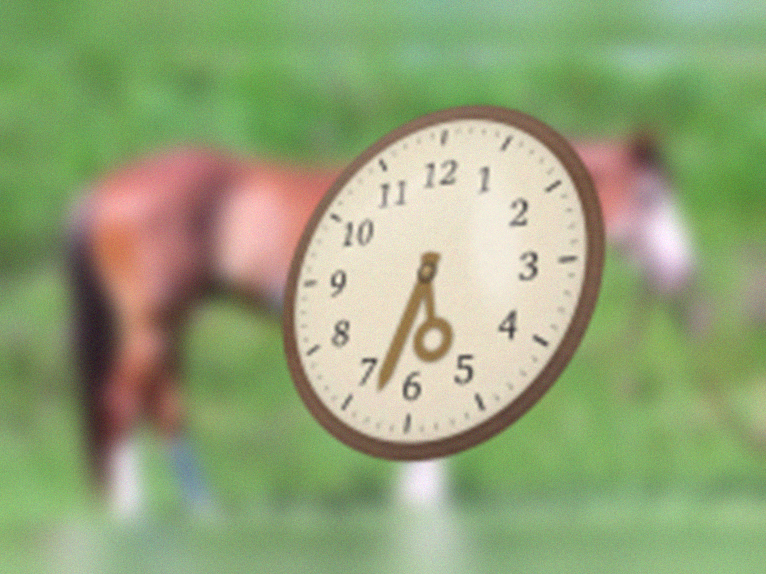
5:33
